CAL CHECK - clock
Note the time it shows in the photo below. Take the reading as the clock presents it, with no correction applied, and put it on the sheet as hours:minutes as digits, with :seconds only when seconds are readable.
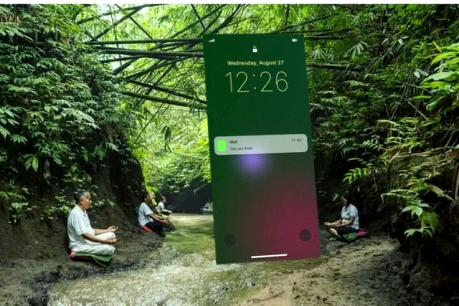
12:26
